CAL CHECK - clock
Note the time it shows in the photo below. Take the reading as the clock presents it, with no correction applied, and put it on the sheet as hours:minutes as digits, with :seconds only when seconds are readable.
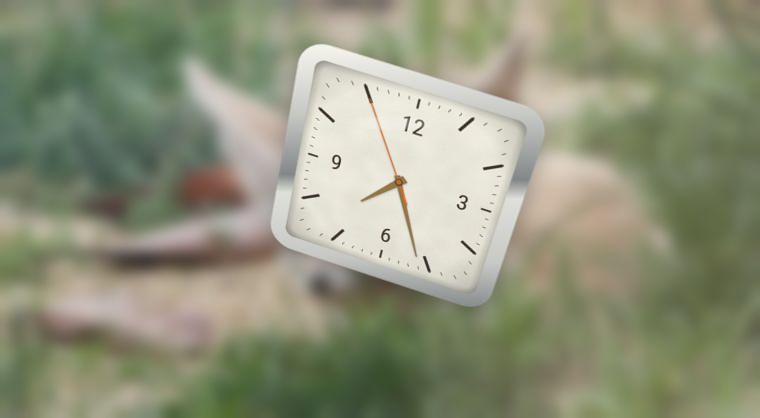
7:25:55
